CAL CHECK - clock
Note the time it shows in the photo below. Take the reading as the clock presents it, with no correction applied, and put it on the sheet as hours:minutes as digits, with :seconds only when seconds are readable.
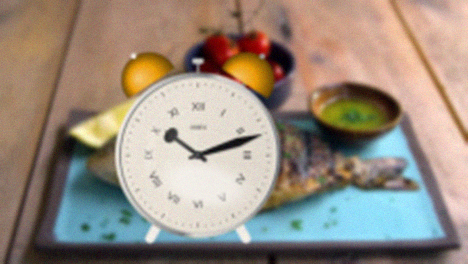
10:12
